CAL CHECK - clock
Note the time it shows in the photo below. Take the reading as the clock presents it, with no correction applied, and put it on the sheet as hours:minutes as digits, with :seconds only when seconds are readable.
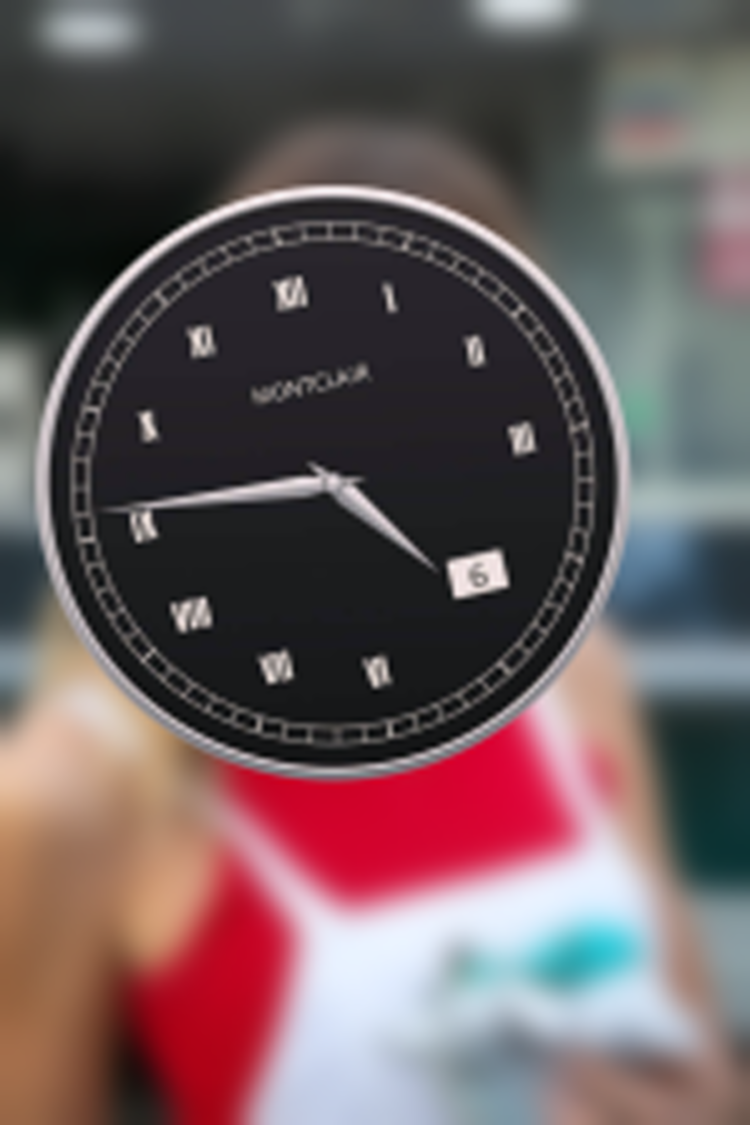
4:46
